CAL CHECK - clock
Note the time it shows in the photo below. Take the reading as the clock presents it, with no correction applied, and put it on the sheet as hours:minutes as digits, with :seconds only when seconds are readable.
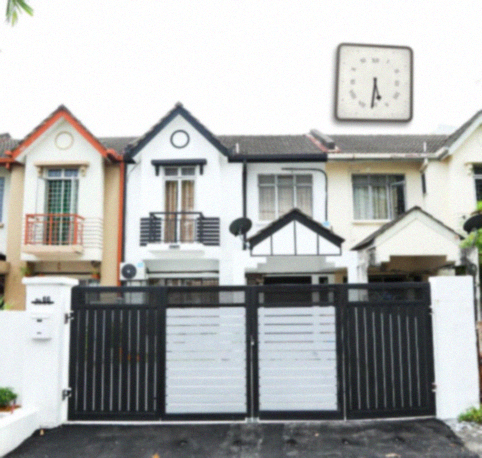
5:31
